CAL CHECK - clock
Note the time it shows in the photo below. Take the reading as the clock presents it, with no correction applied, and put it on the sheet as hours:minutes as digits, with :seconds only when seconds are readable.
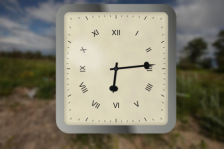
6:14
